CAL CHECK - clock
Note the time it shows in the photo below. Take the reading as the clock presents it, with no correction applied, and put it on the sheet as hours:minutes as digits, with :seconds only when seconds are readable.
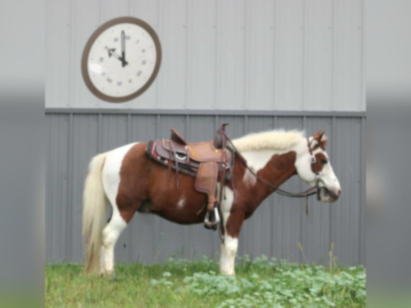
9:58
